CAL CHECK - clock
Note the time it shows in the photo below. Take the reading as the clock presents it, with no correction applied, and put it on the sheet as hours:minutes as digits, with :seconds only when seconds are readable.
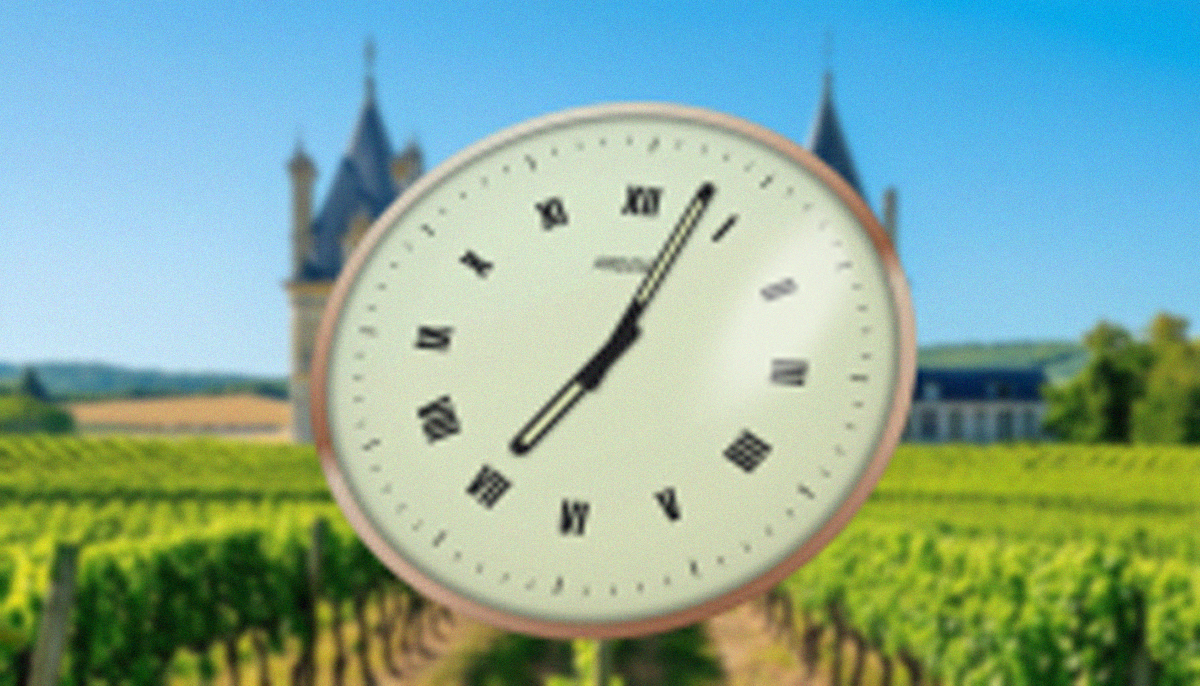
7:03
